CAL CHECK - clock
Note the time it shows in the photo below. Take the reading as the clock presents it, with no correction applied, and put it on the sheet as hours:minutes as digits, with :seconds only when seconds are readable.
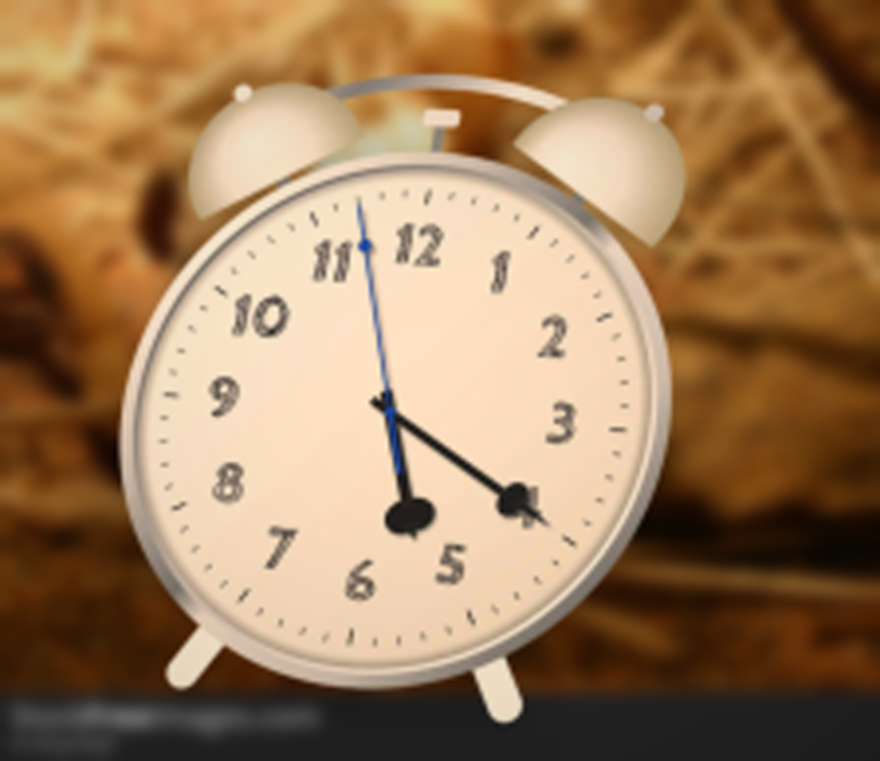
5:19:57
